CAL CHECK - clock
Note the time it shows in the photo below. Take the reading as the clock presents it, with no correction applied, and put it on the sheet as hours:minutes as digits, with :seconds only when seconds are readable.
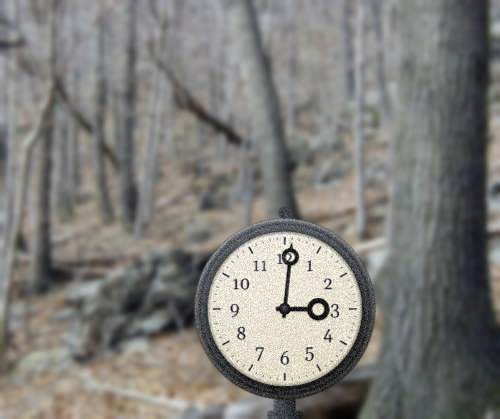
3:01
